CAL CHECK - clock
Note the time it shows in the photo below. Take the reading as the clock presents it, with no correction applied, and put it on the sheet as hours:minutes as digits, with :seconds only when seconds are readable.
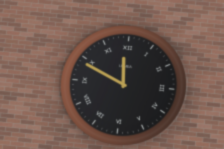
11:49
